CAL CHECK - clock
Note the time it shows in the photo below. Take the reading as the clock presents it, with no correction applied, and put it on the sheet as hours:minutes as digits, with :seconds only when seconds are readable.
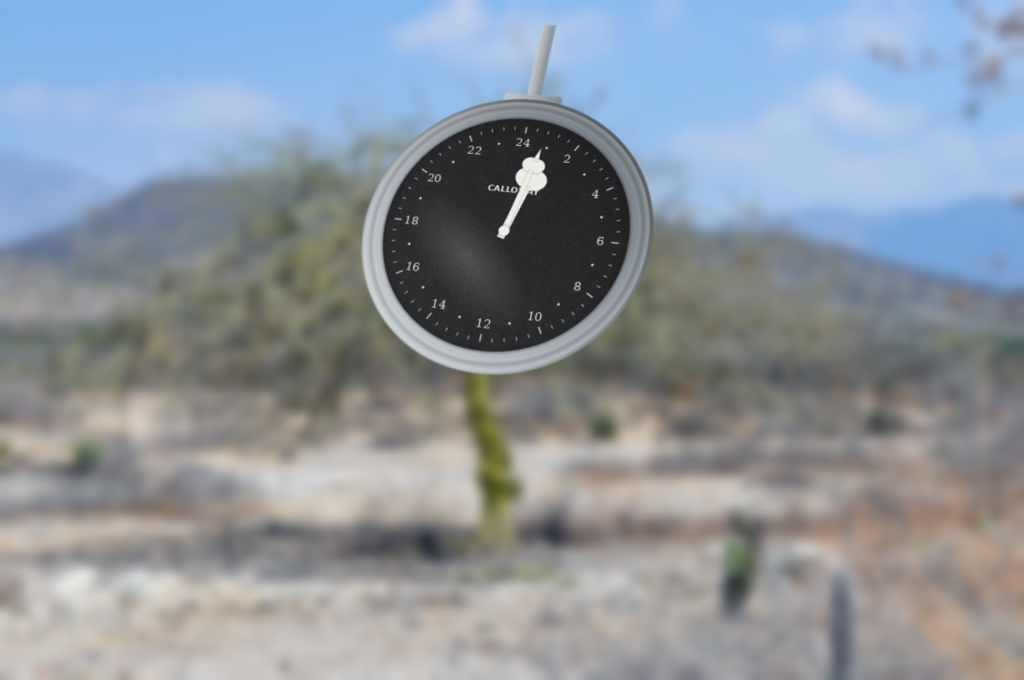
1:02
